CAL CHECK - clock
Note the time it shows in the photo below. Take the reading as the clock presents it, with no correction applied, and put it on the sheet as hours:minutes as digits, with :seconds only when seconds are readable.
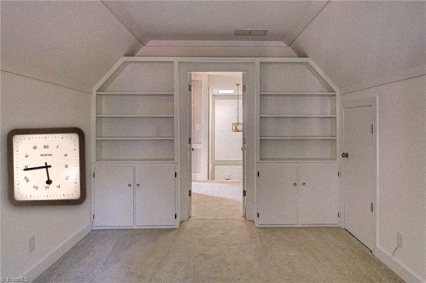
5:44
